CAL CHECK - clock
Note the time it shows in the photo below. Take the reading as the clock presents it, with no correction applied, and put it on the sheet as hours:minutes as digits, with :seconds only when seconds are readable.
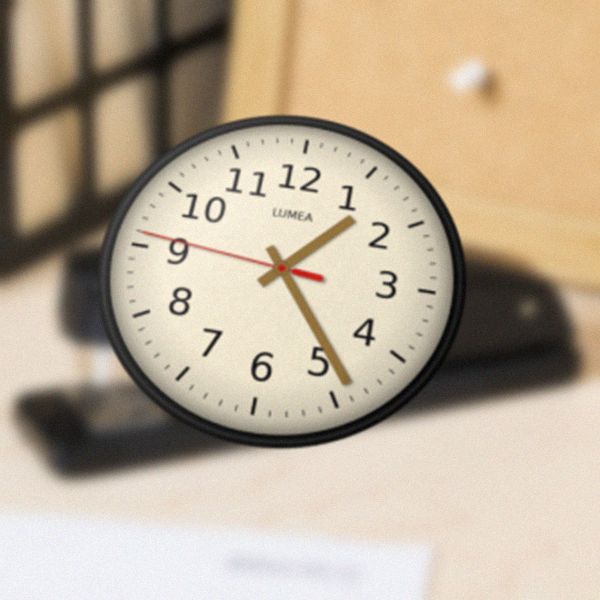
1:23:46
